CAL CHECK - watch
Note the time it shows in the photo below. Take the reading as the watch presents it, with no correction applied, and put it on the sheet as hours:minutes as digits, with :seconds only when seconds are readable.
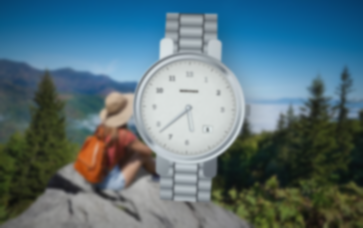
5:38
